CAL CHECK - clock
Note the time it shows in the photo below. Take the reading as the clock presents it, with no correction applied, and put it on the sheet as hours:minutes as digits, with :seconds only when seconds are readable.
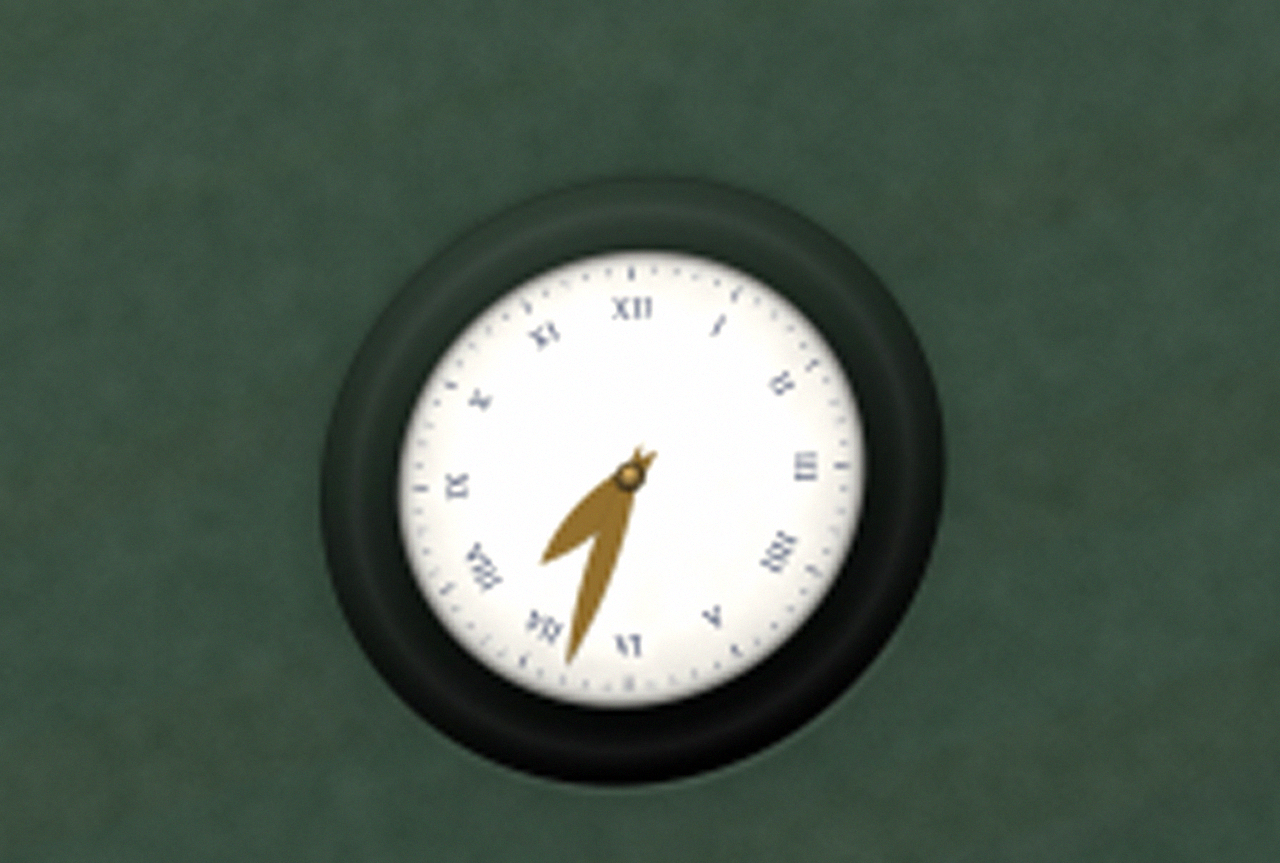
7:33
